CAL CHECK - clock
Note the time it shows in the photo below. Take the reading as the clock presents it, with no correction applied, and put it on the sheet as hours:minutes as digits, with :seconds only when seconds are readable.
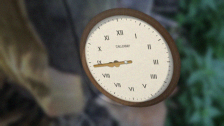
8:44
